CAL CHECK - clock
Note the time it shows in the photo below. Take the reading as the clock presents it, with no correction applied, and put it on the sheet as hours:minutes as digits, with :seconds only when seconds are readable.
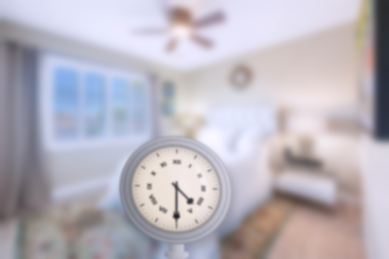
4:30
